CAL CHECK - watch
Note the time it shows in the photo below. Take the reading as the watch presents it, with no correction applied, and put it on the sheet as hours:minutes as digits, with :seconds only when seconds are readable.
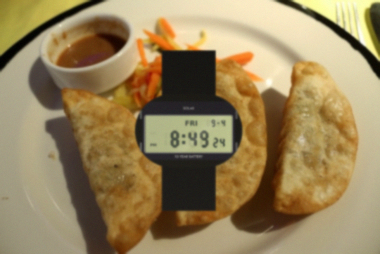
8:49:24
